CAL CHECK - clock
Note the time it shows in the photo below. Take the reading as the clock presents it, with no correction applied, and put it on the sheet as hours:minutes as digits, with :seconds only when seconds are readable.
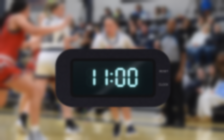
11:00
